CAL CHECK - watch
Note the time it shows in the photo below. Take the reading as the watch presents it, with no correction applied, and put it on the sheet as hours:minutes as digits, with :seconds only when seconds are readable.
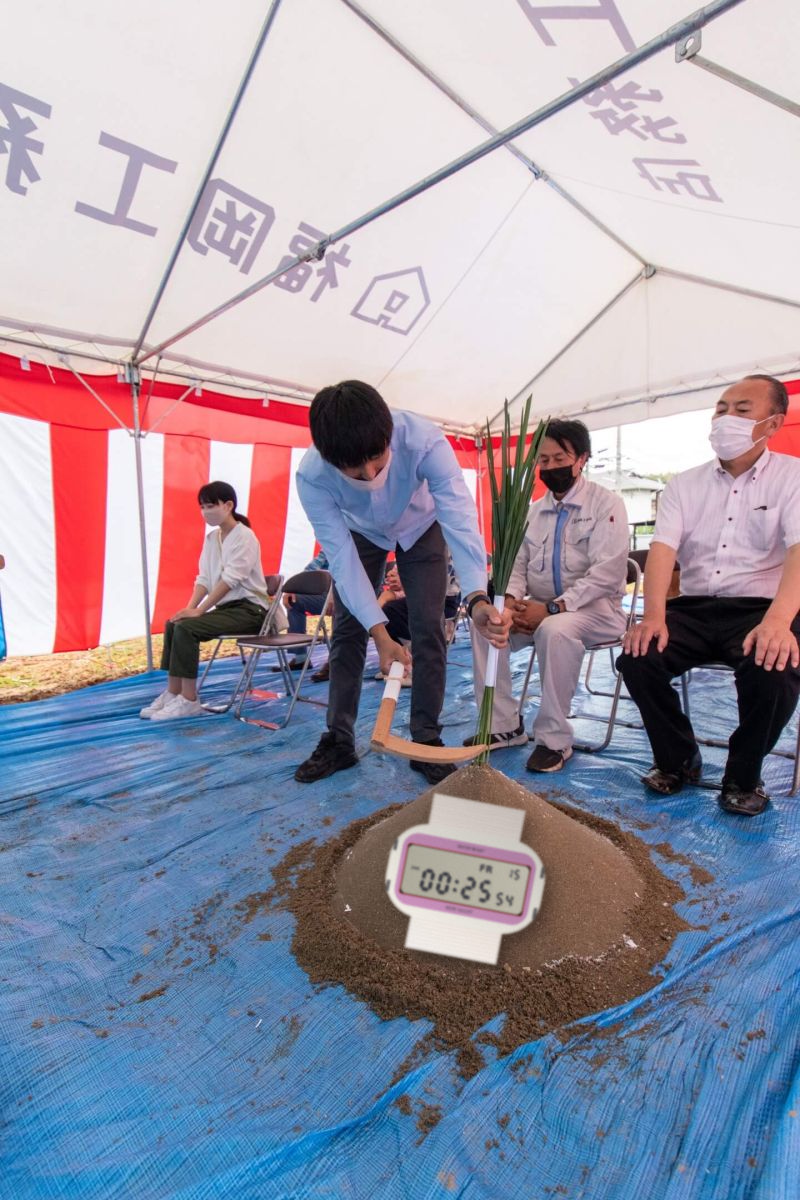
0:25:54
